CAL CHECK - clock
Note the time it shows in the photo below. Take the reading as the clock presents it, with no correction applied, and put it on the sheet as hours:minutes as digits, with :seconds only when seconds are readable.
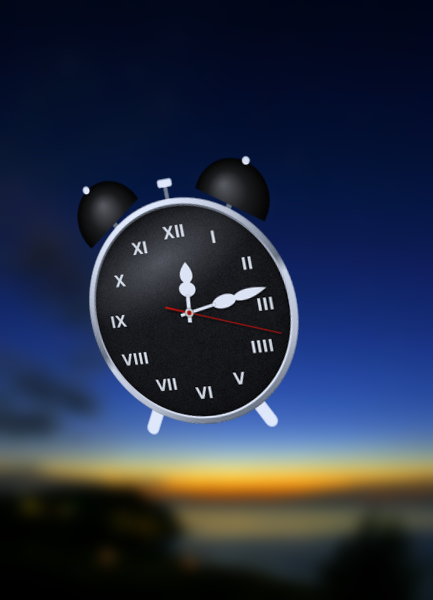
12:13:18
